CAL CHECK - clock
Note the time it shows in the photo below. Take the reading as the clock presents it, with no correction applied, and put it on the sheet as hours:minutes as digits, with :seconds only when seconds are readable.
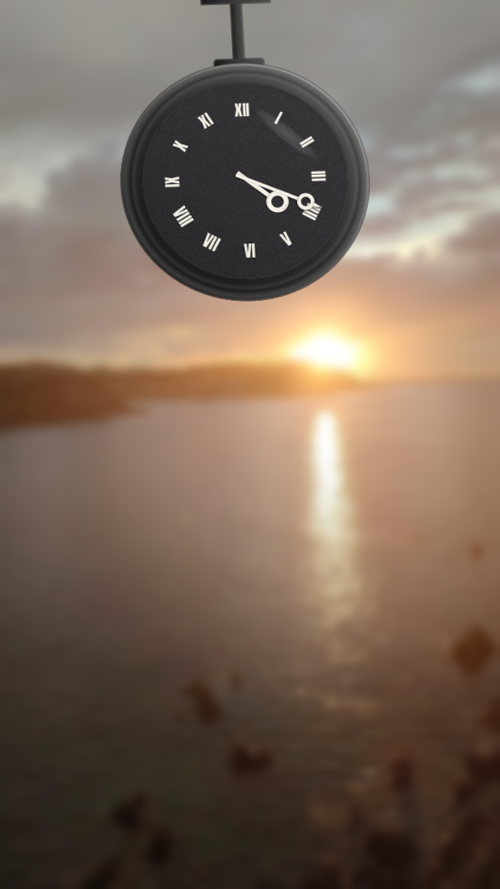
4:19
